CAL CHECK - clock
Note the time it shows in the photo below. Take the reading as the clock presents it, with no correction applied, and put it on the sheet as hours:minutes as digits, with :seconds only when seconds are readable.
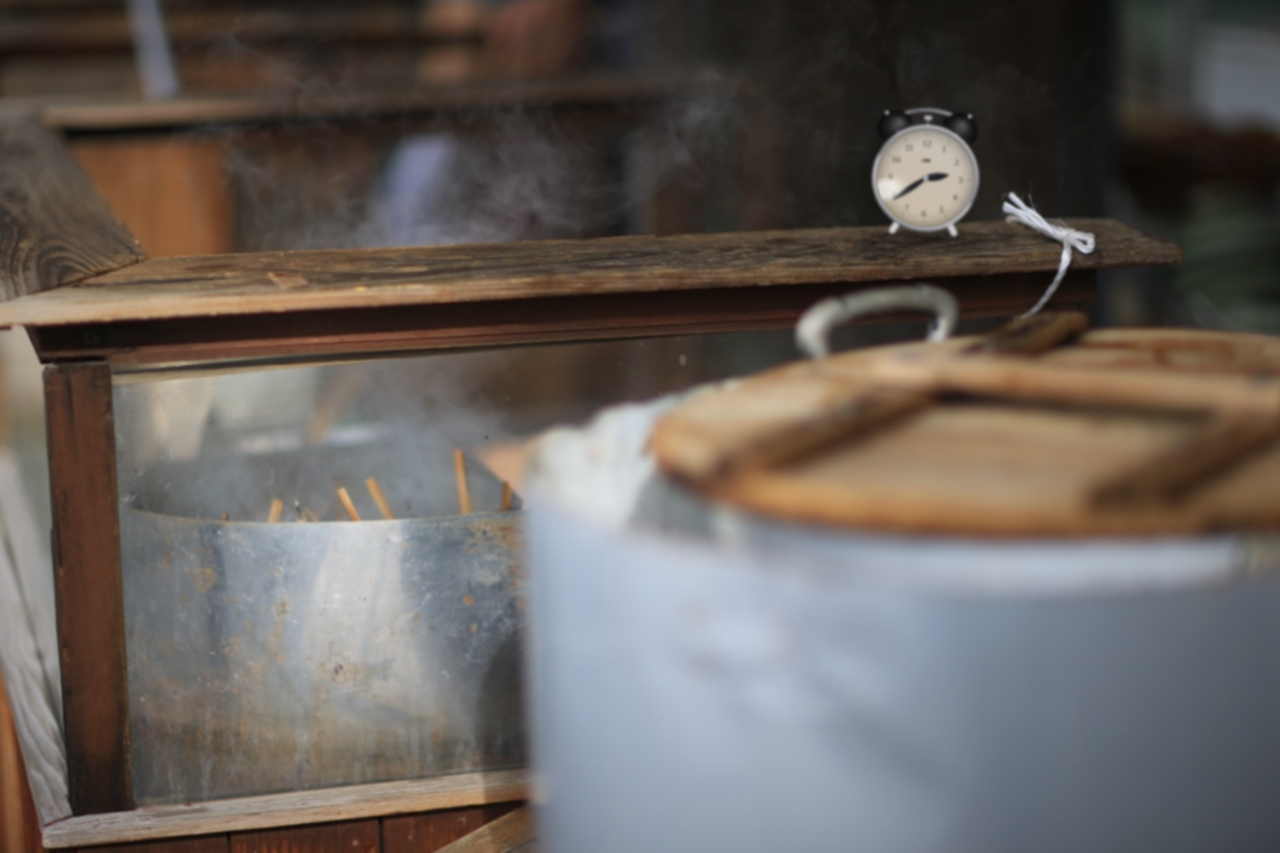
2:39
